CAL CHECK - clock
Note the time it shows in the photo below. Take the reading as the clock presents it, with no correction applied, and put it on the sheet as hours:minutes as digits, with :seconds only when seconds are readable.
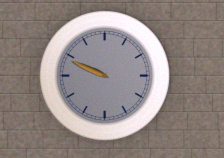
9:49
